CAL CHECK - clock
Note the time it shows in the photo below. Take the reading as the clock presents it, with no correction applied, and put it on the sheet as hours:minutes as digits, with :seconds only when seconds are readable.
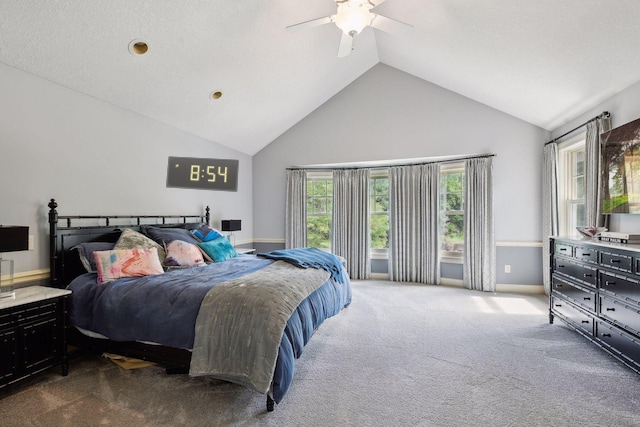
8:54
